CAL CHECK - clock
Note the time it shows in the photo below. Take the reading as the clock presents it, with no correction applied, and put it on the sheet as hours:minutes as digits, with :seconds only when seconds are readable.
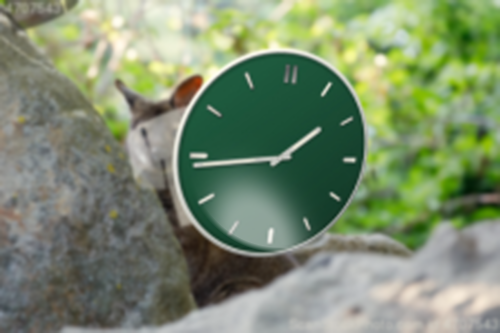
1:44
